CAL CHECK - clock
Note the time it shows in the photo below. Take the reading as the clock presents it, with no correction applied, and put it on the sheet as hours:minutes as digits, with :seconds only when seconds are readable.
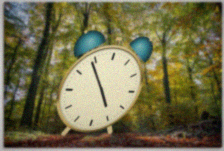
4:54
